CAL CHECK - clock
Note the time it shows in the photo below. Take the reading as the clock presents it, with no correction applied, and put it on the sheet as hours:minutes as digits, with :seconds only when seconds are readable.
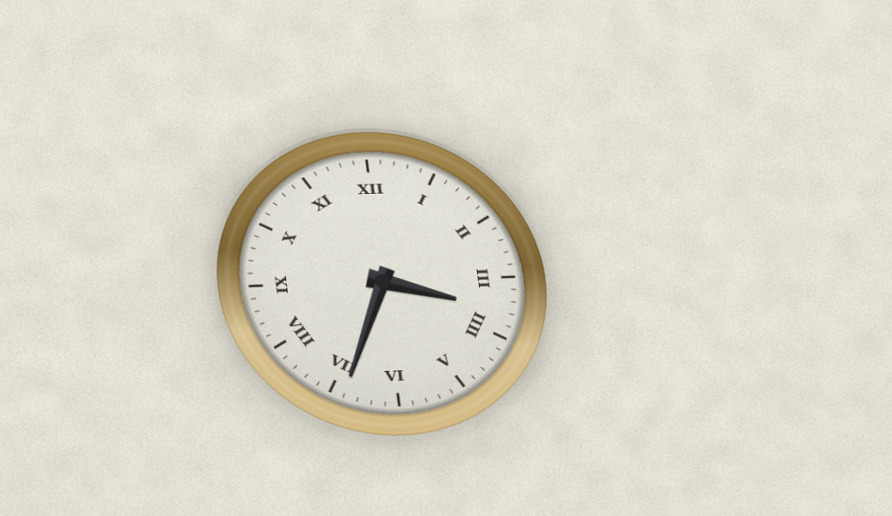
3:34
